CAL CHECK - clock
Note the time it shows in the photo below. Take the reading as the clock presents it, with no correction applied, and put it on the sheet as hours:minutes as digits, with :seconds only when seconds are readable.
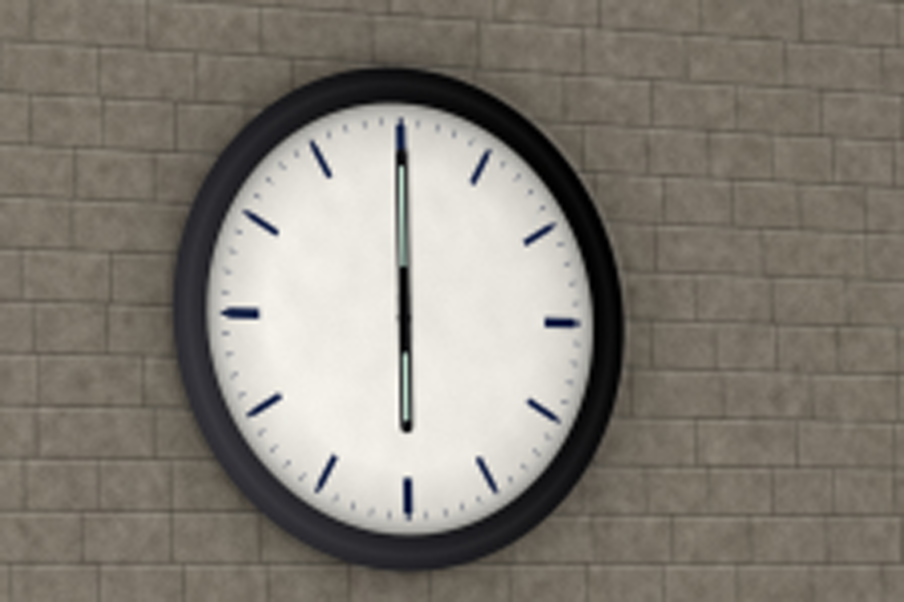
6:00
